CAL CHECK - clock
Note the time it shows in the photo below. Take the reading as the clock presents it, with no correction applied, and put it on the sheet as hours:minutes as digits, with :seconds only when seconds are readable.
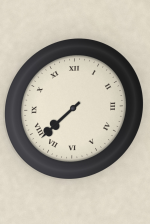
7:38
